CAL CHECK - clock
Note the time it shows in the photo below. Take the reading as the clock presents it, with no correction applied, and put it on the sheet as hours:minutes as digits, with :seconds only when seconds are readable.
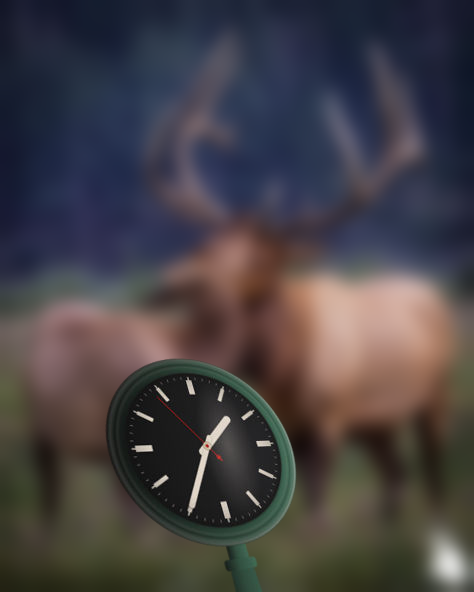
1:34:54
